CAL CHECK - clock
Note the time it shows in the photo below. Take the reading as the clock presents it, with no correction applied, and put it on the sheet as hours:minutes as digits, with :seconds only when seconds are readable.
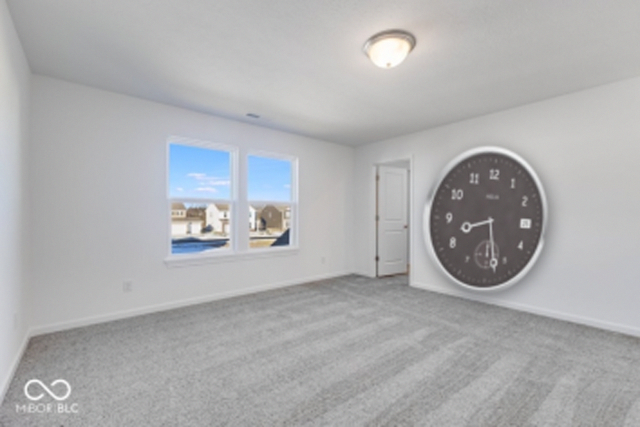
8:28
